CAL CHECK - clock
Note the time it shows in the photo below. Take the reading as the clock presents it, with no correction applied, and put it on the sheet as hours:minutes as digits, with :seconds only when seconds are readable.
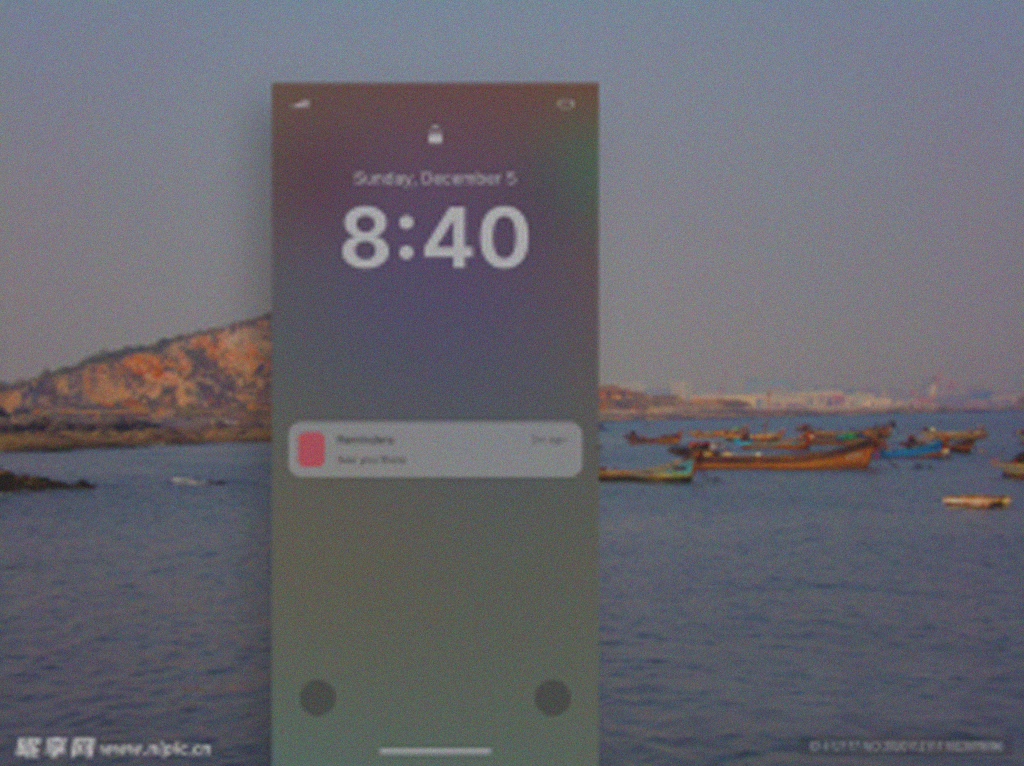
8:40
